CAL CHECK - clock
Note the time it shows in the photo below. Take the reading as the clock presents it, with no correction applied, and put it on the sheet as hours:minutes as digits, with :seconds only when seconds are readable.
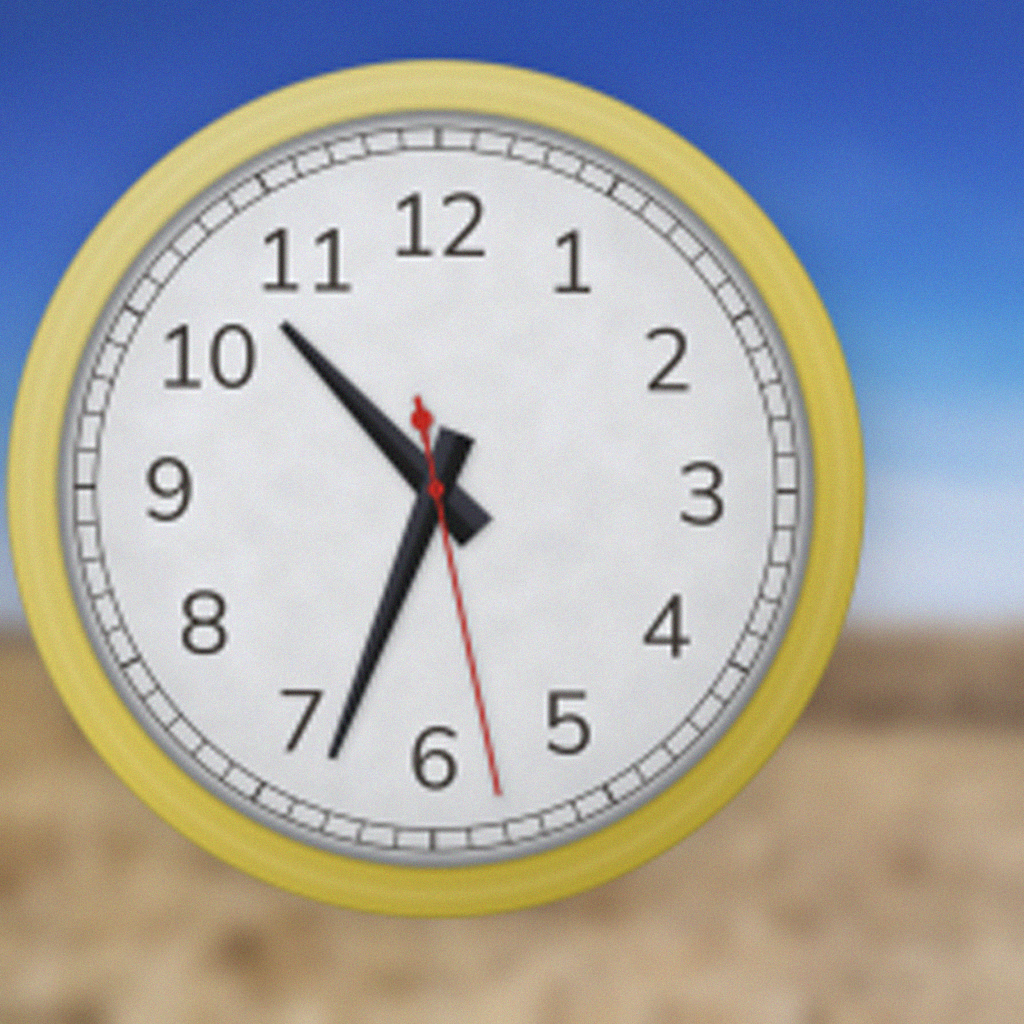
10:33:28
